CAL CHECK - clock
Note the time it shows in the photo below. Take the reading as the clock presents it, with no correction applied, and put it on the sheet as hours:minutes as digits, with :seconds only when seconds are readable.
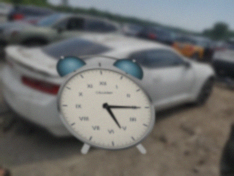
5:15
